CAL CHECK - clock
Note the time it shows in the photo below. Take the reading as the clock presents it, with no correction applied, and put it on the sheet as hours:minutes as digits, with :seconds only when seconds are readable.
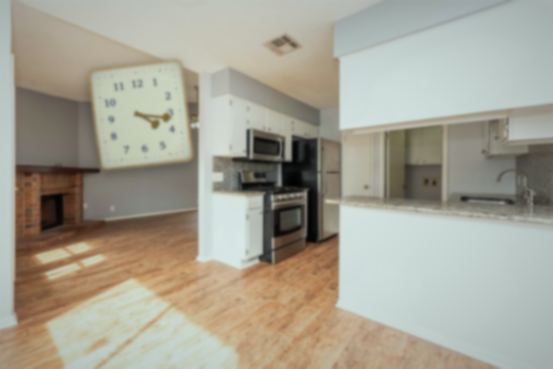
4:17
